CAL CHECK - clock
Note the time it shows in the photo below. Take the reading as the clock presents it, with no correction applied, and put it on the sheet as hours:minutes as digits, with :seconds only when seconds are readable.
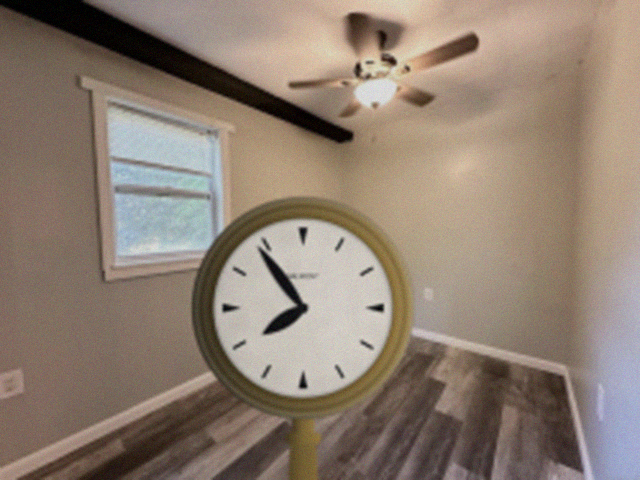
7:54
